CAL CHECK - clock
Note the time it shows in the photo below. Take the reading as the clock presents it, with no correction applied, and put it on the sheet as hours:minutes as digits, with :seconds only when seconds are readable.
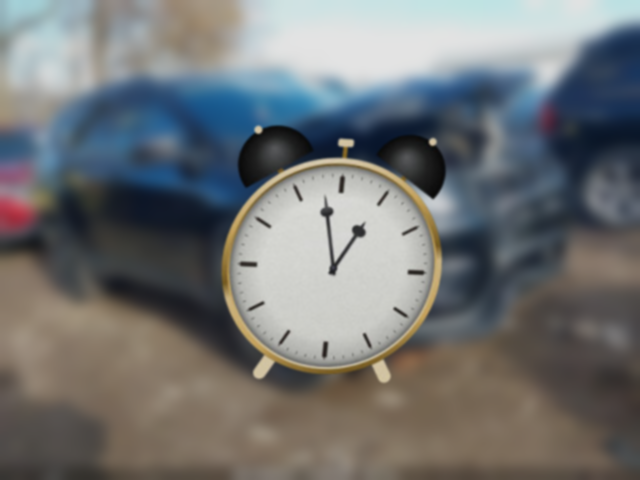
12:58
